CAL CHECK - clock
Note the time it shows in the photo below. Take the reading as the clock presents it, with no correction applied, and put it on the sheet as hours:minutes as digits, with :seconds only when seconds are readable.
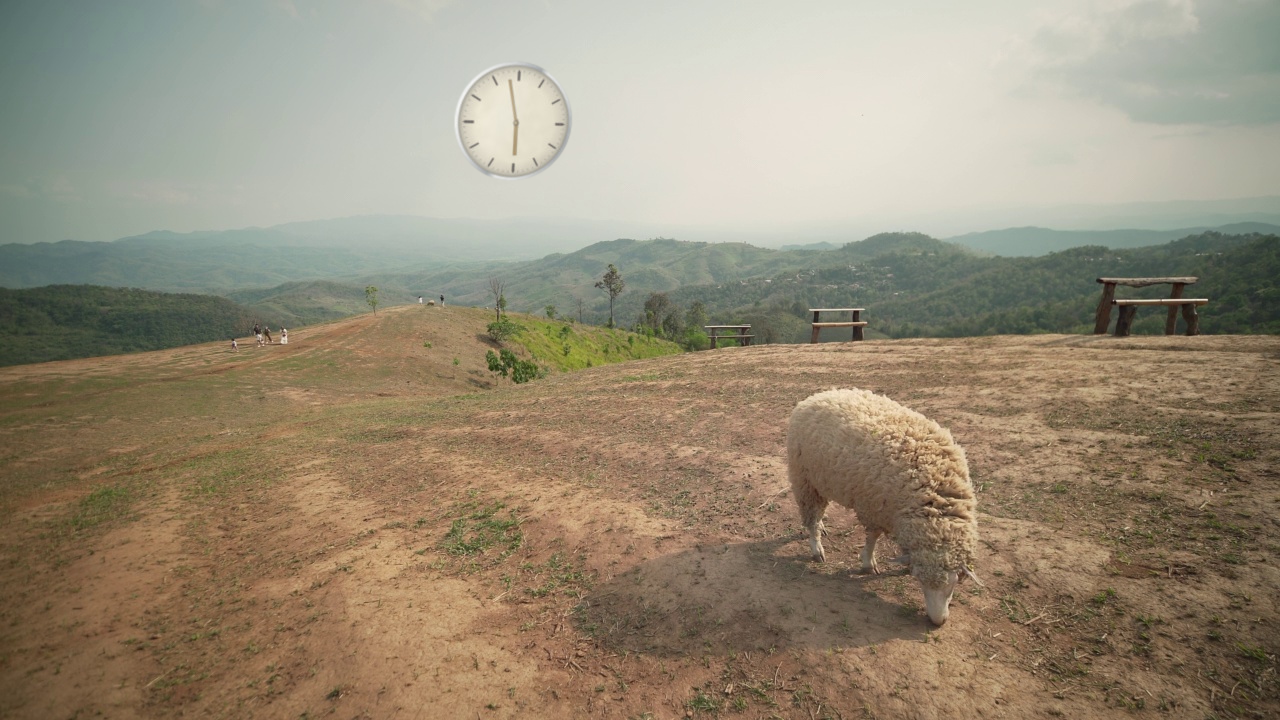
5:58
